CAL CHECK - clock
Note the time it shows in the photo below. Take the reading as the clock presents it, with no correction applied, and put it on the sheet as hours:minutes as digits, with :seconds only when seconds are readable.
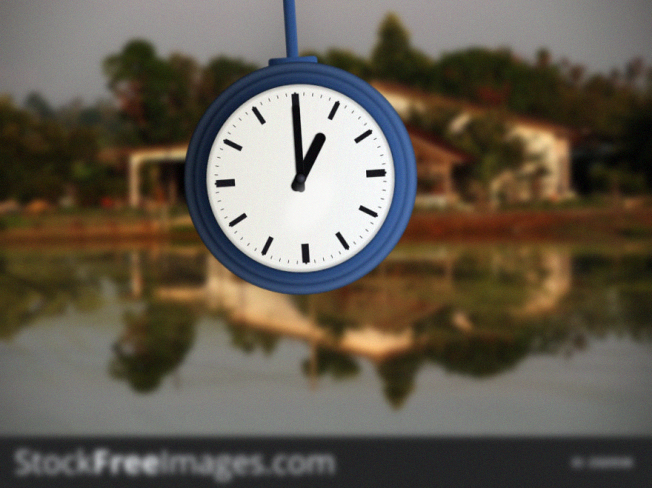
1:00
